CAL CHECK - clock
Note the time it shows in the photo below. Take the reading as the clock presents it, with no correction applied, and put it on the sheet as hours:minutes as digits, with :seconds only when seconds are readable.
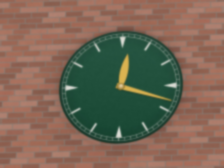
12:18
